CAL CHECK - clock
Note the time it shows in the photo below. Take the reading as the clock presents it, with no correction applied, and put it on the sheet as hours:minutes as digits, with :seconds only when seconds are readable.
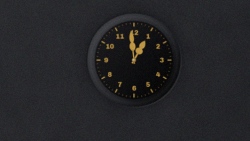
12:59
